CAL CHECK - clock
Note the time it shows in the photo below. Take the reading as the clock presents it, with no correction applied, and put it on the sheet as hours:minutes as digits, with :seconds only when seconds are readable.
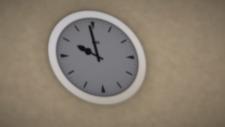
9:59
